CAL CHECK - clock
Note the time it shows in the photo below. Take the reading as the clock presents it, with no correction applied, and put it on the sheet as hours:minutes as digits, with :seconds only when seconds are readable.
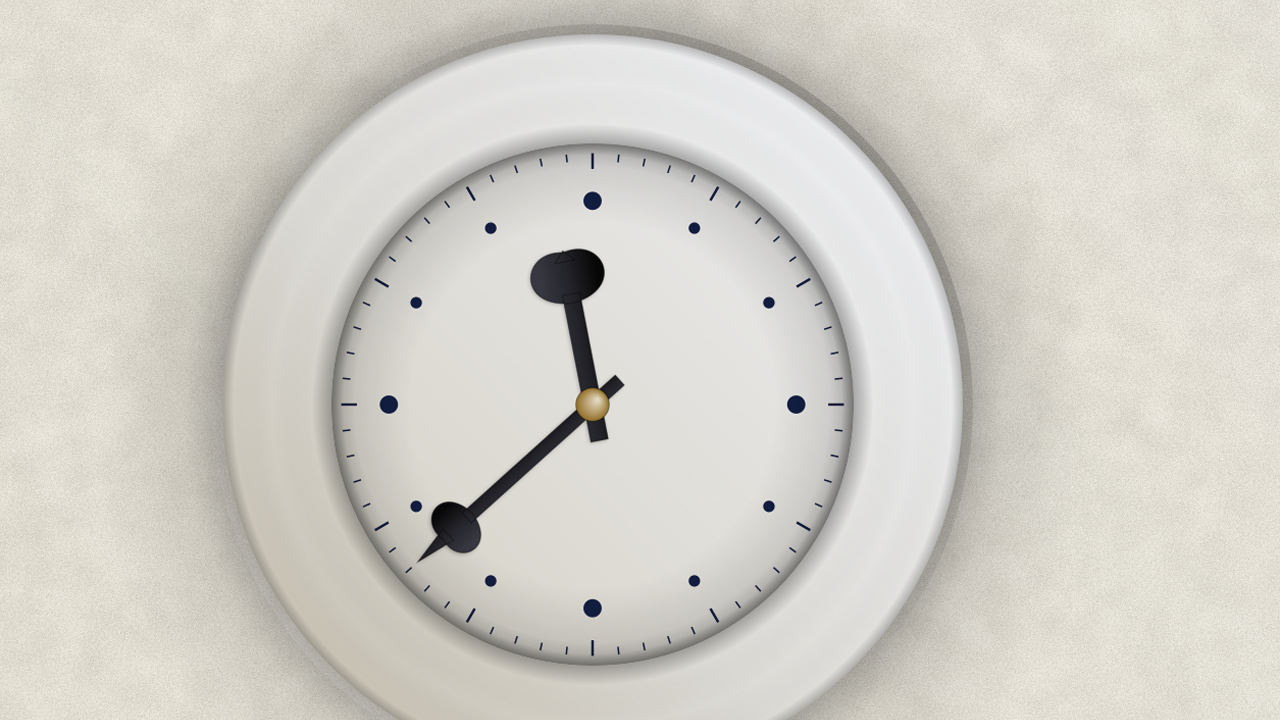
11:38
